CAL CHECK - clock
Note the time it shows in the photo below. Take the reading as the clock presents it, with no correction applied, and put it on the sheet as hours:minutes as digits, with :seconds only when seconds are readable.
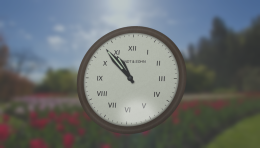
10:53
